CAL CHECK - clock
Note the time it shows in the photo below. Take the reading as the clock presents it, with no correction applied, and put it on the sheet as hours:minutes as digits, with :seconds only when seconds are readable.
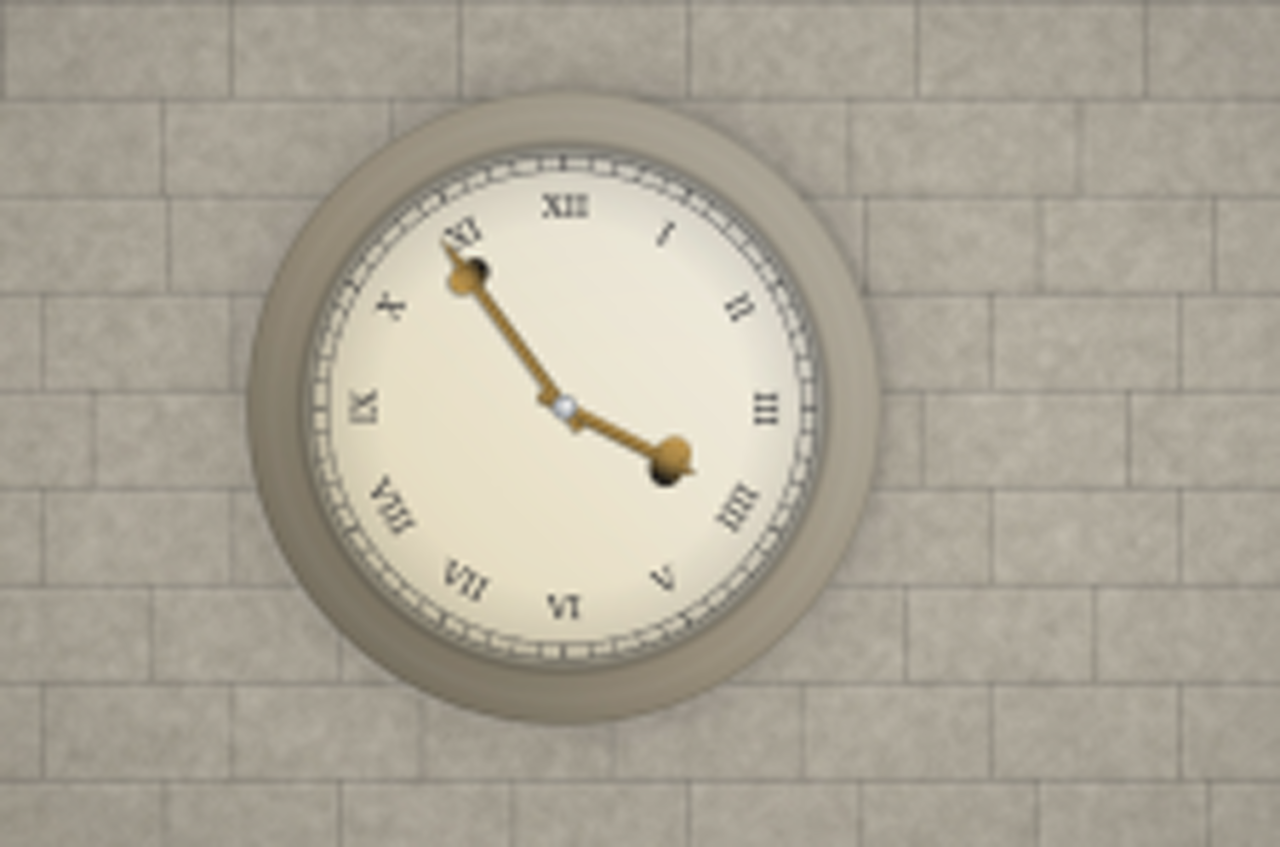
3:54
